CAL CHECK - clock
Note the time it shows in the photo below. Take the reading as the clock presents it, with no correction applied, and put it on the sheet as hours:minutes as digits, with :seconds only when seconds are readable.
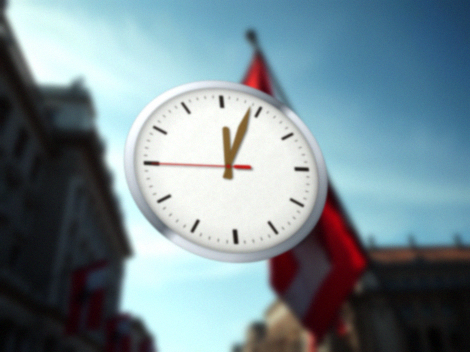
12:03:45
